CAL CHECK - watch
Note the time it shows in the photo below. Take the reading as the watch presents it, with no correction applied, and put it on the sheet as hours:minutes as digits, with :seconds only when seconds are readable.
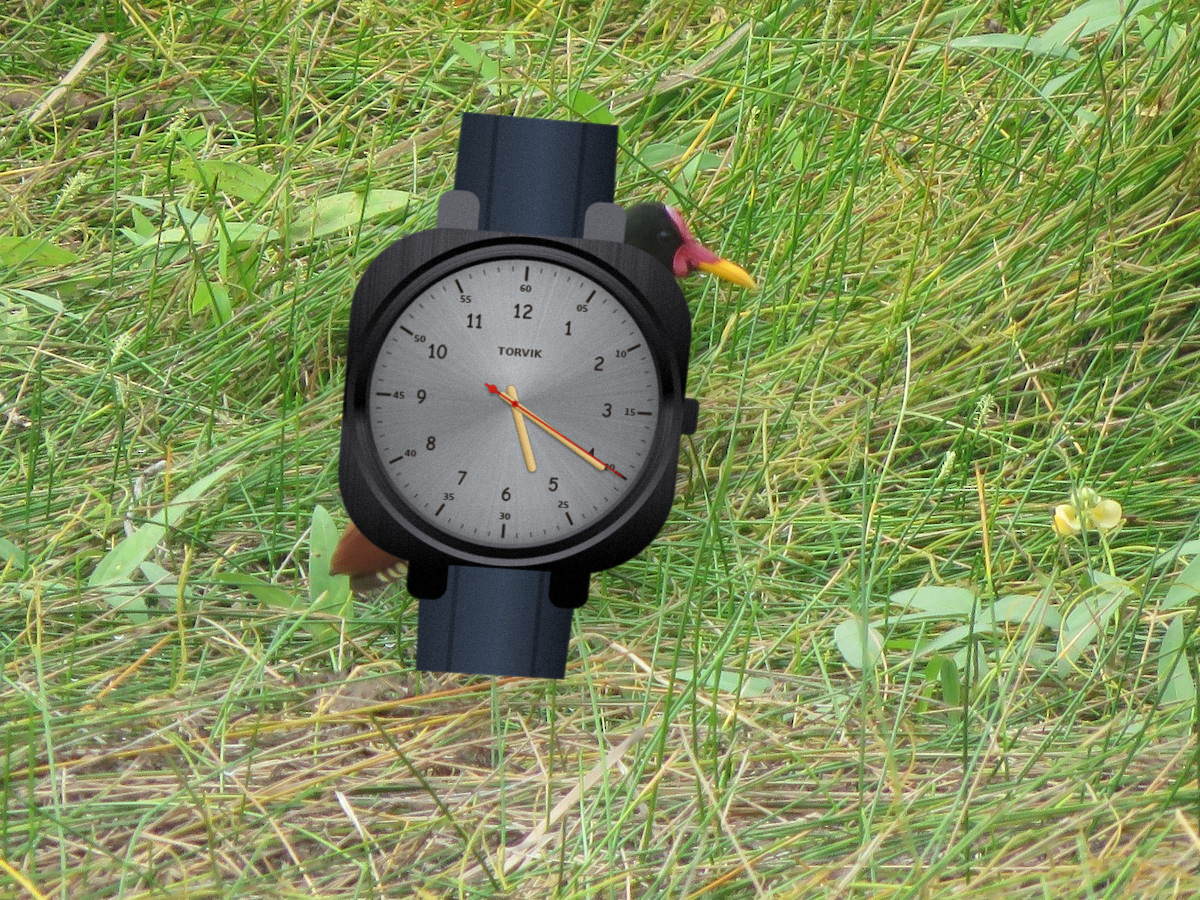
5:20:20
